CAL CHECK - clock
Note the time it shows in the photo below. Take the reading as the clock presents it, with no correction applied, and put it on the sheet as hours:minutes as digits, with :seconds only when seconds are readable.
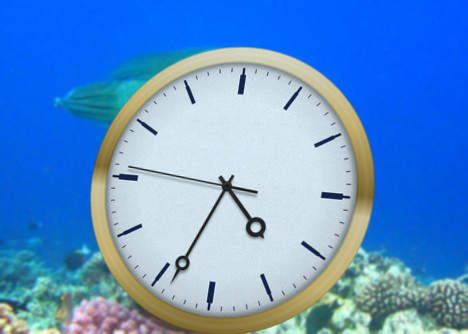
4:33:46
